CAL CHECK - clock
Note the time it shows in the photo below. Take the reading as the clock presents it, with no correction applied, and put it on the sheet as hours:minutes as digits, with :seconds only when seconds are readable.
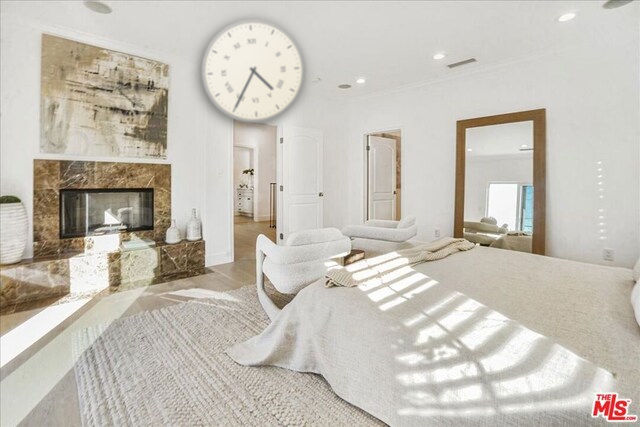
4:35
